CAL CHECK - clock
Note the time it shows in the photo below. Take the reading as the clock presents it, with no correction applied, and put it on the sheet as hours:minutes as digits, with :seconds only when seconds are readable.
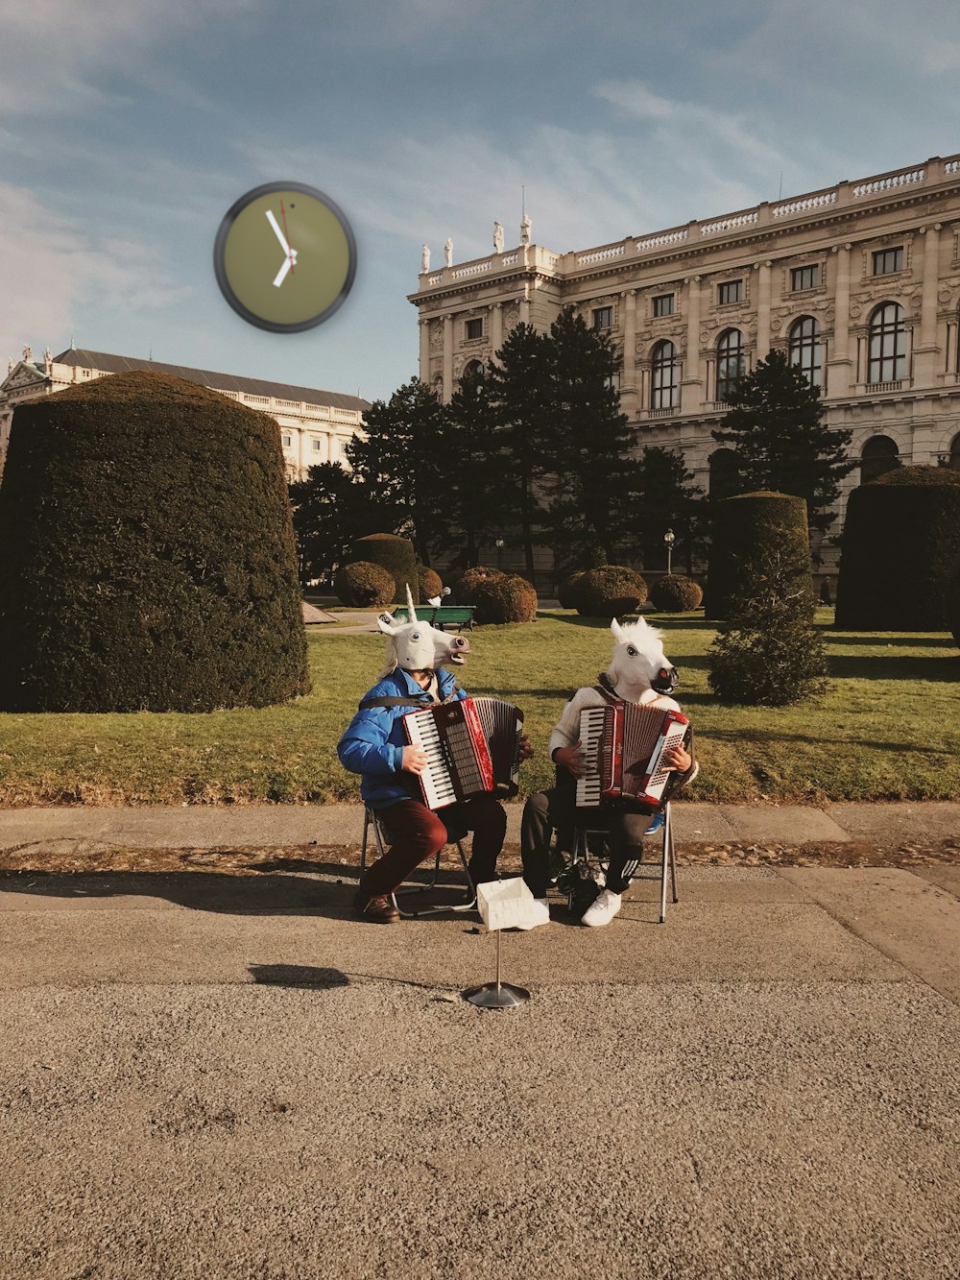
6:54:58
